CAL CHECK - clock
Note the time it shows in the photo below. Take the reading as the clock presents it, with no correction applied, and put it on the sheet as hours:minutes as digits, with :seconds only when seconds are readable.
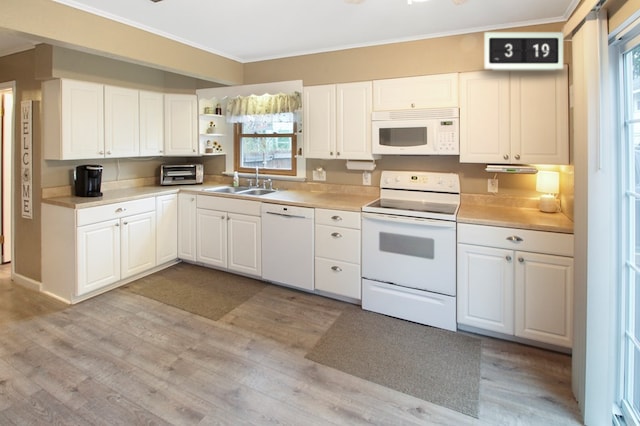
3:19
